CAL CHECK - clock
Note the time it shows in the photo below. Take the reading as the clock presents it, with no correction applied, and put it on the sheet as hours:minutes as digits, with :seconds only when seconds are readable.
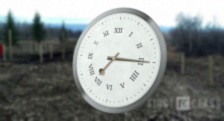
7:15
